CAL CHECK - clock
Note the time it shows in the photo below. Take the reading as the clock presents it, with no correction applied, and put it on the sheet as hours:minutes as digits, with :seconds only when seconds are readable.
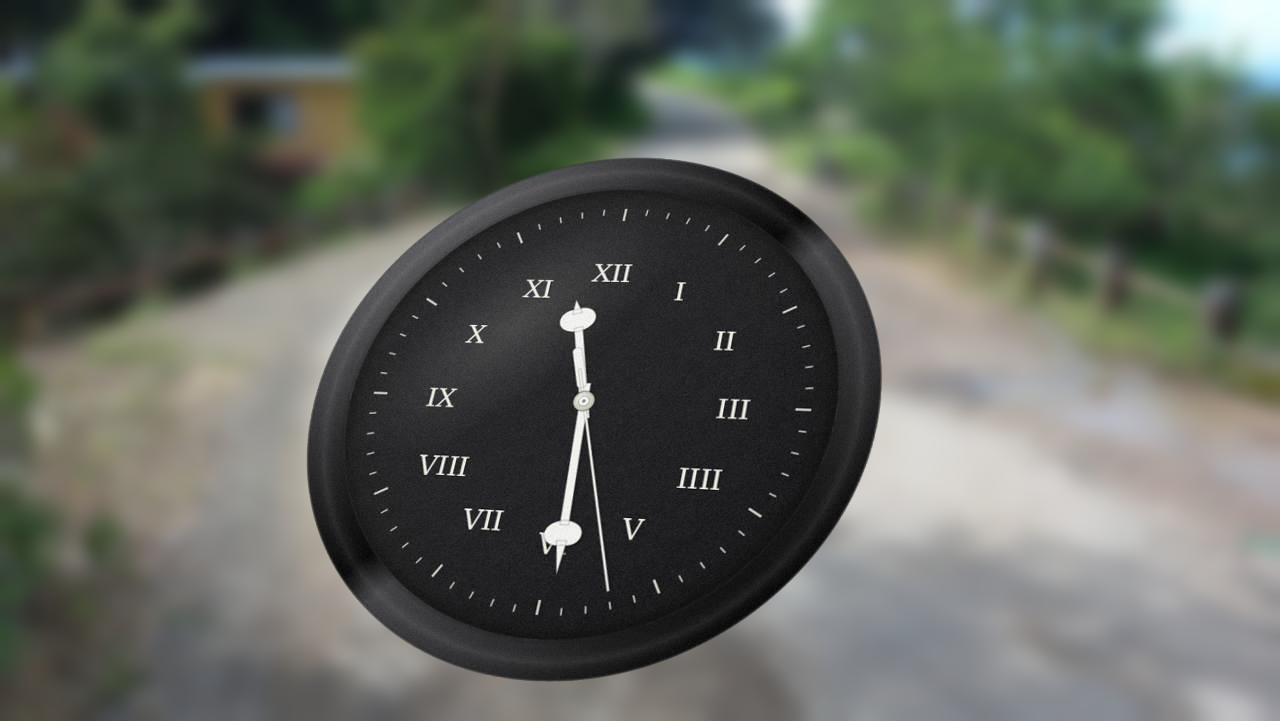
11:29:27
